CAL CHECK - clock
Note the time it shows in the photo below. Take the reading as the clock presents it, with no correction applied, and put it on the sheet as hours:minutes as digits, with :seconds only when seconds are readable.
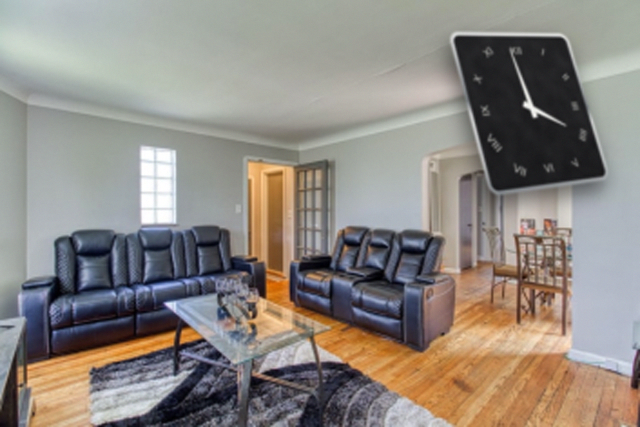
3:59
